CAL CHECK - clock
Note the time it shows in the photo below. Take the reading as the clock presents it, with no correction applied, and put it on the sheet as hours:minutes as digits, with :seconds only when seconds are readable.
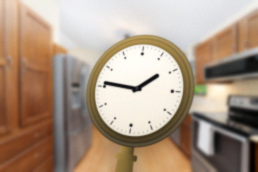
1:46
